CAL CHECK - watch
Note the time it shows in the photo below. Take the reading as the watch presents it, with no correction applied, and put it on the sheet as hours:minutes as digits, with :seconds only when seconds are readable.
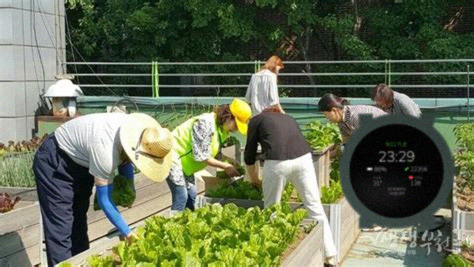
23:29
